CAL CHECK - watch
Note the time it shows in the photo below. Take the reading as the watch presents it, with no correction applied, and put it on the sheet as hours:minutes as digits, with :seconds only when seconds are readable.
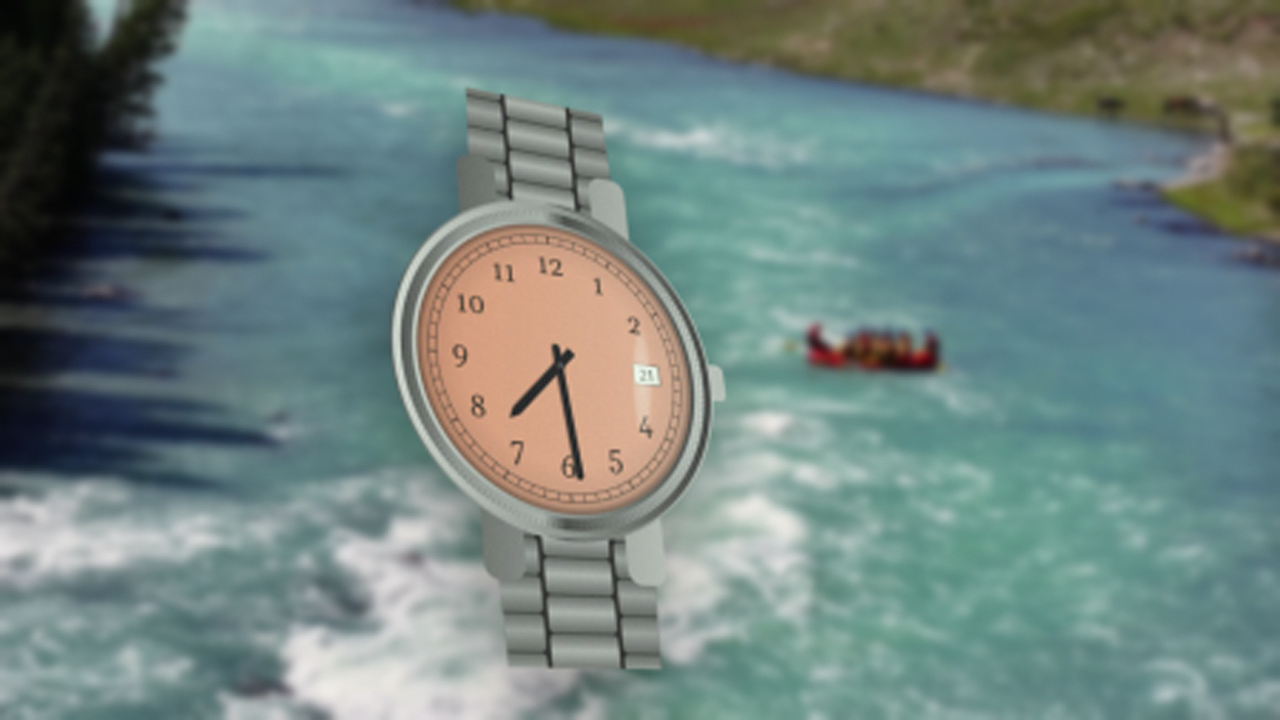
7:29
